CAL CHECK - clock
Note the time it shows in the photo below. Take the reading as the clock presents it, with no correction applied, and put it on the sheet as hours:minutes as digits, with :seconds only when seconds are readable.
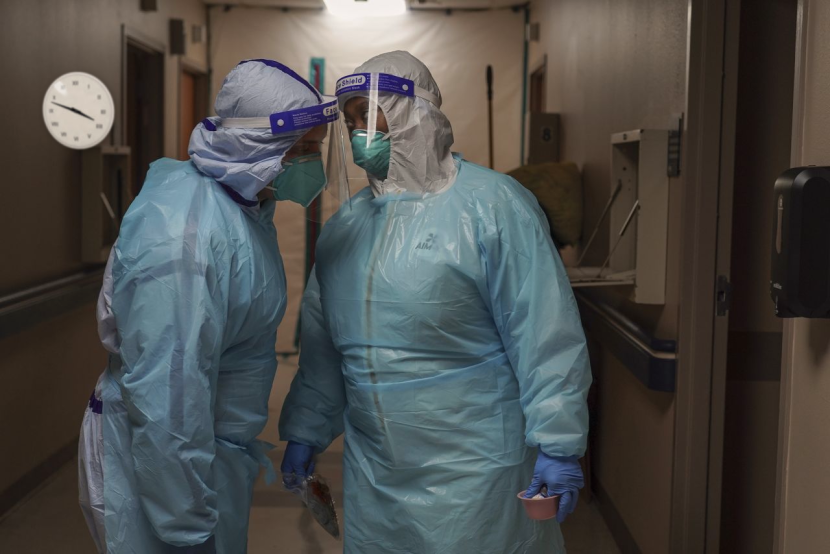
3:48
